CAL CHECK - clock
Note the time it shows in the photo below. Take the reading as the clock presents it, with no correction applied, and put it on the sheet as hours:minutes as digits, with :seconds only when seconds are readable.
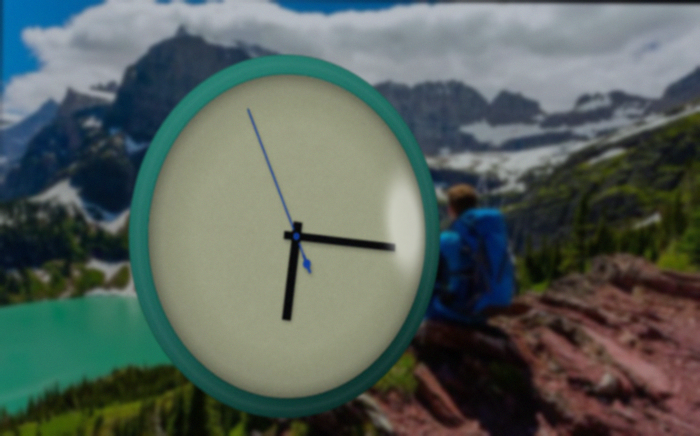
6:15:56
